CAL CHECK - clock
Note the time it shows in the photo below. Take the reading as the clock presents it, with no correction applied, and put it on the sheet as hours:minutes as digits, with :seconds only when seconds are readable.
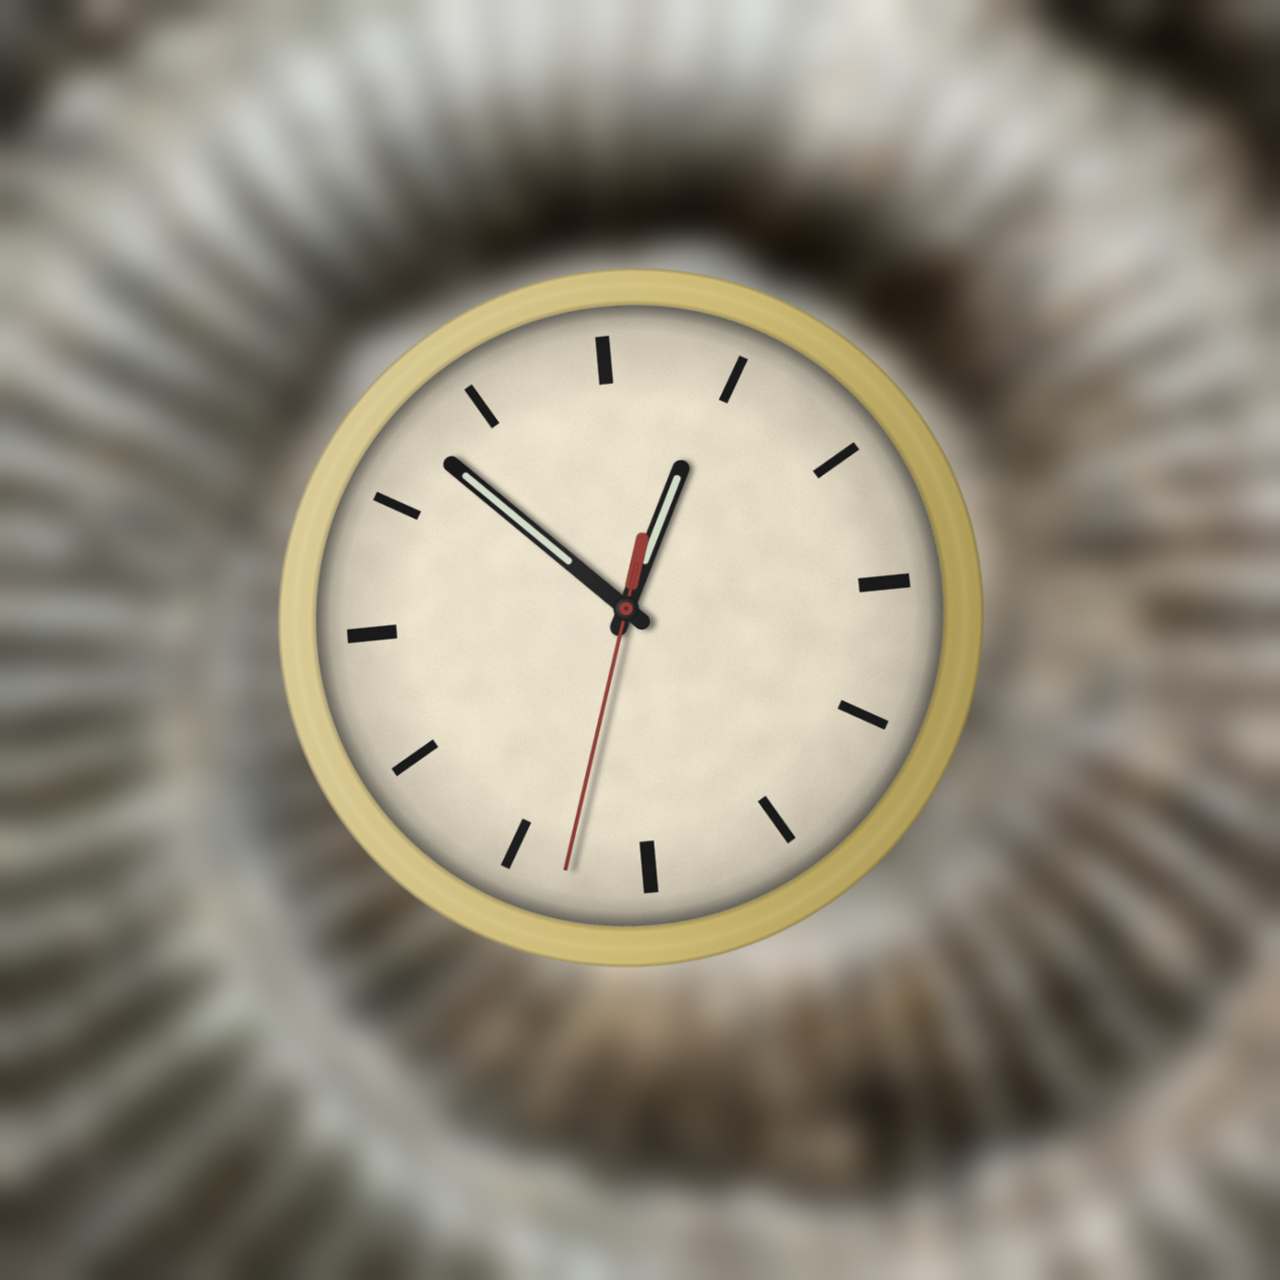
12:52:33
